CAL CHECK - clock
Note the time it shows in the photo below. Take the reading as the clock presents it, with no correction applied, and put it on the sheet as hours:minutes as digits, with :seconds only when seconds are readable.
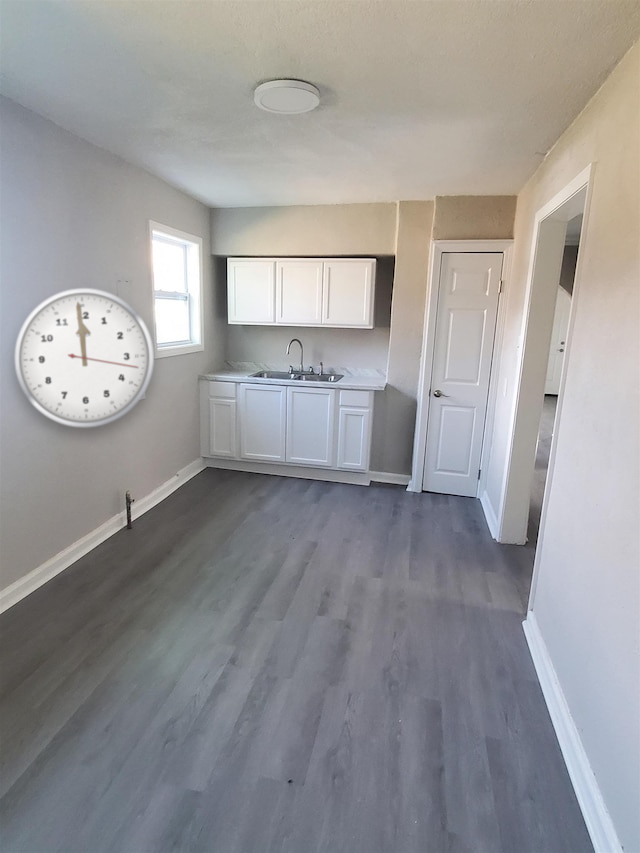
11:59:17
